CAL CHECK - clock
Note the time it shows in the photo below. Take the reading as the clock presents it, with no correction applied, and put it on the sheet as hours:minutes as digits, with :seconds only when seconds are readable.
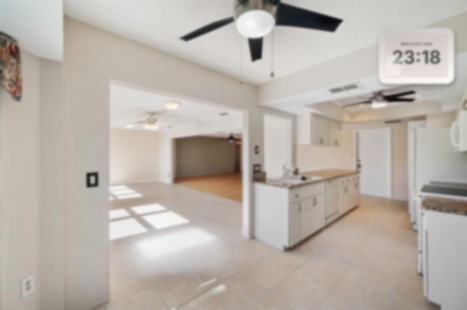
23:18
